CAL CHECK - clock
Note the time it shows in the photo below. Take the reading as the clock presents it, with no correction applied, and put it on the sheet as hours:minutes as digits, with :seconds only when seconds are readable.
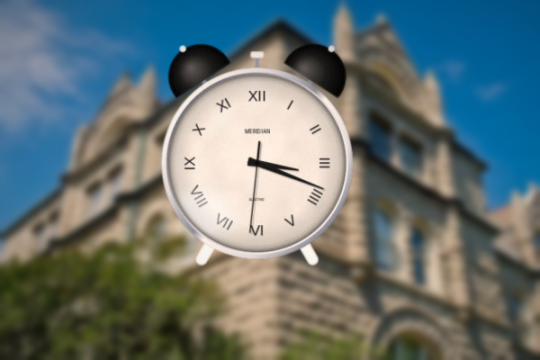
3:18:31
